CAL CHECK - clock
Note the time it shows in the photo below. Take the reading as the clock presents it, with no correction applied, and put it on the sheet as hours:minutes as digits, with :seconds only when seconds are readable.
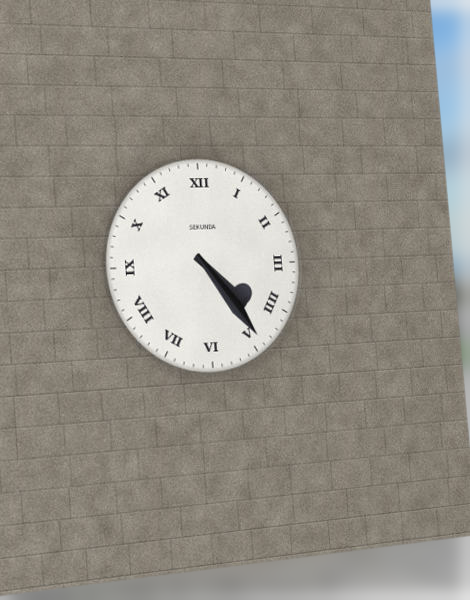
4:24
